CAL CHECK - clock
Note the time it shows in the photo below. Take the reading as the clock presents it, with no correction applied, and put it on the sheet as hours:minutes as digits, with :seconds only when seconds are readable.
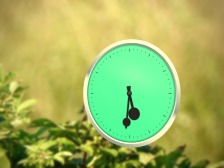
5:31
